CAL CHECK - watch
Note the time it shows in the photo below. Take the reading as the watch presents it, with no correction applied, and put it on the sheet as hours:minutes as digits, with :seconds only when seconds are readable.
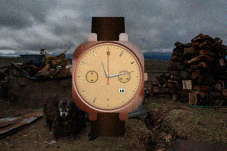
11:13
